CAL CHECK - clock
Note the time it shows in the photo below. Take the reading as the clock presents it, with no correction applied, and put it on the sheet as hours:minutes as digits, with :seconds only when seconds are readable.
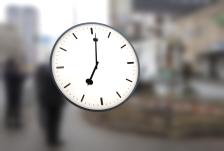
7:01
